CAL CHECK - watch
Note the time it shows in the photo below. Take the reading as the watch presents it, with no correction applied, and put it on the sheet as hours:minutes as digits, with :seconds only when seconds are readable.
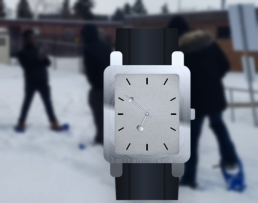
6:52
